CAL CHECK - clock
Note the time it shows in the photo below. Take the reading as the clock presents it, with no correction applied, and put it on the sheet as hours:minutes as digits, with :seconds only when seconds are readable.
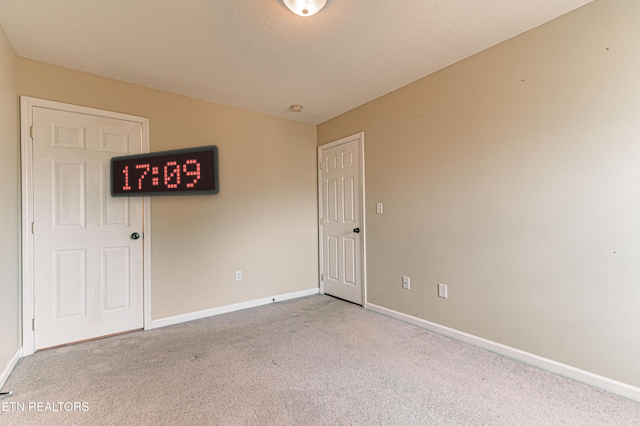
17:09
